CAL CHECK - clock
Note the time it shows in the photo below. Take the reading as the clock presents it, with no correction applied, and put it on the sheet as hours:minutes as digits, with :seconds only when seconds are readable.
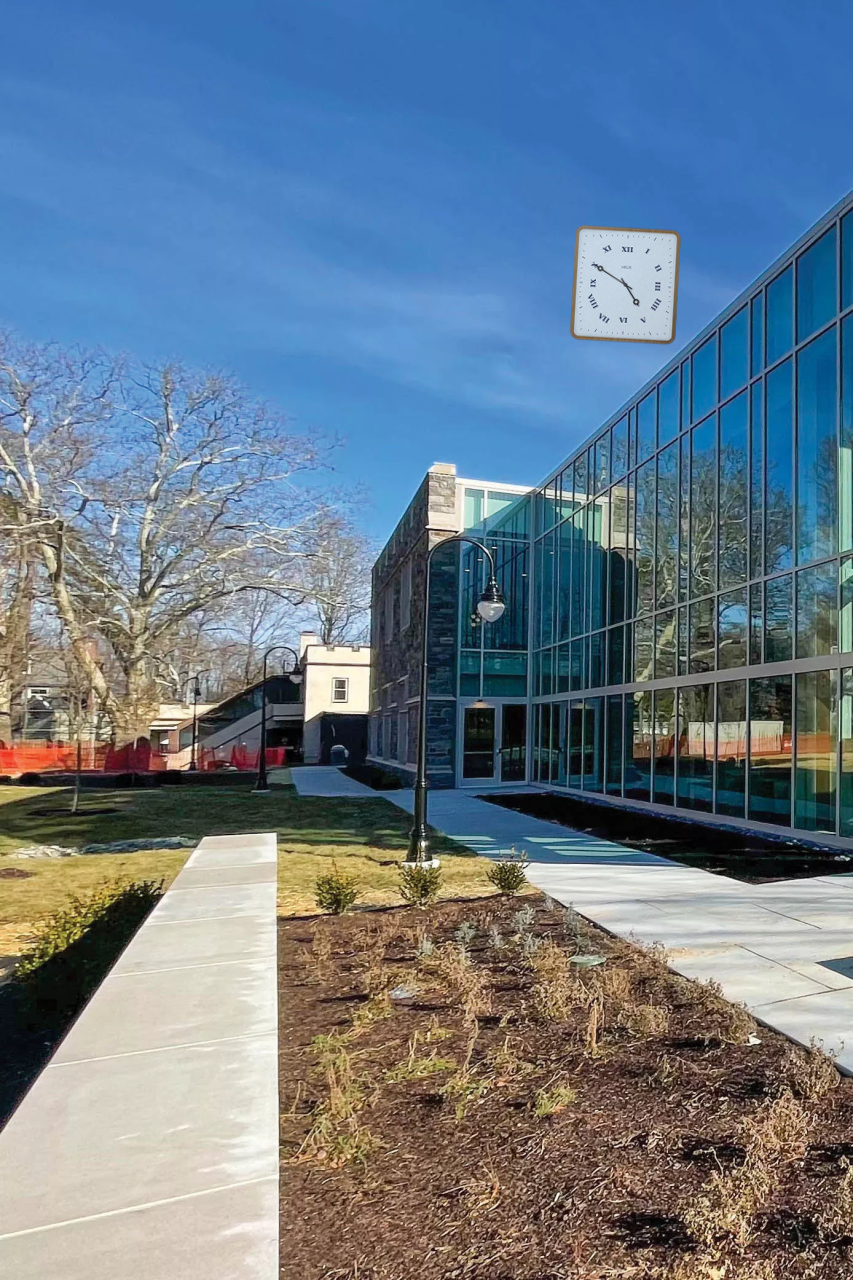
4:50
